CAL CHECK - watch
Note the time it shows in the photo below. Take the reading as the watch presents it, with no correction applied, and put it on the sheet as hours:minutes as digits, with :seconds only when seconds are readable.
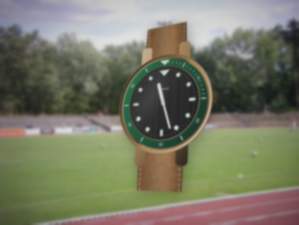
11:27
